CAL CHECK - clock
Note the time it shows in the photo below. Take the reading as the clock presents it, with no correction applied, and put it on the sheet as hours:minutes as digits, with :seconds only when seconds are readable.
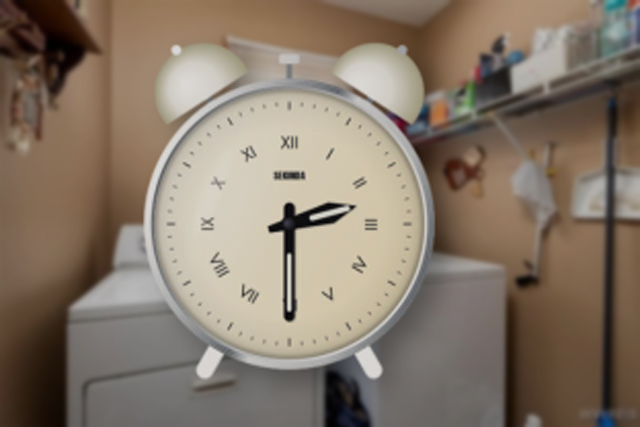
2:30
